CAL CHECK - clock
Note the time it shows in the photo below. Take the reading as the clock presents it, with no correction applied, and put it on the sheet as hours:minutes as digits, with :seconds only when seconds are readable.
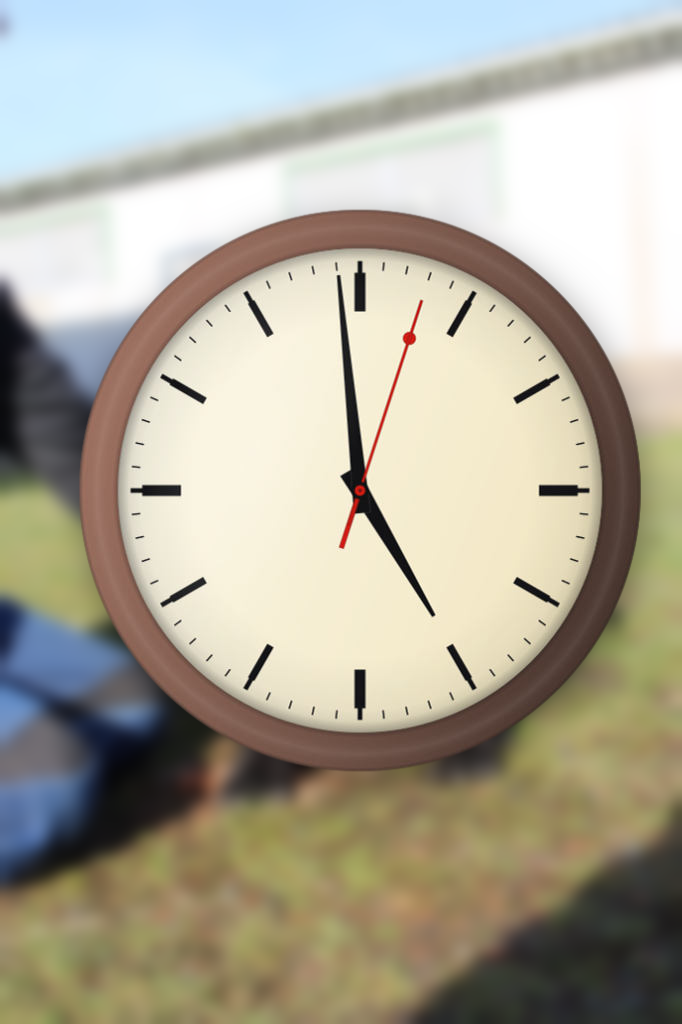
4:59:03
